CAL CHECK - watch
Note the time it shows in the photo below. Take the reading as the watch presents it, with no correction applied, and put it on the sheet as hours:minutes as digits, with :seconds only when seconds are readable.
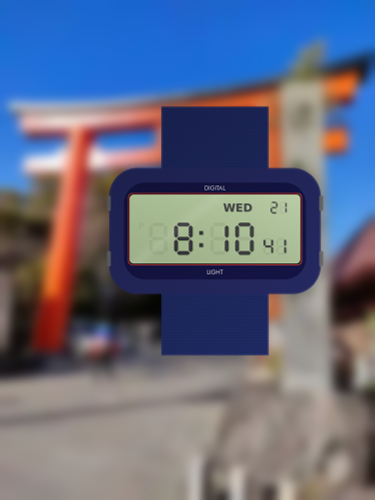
8:10:41
